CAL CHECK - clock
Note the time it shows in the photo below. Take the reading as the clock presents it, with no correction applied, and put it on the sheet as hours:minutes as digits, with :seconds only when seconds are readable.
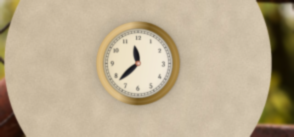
11:38
